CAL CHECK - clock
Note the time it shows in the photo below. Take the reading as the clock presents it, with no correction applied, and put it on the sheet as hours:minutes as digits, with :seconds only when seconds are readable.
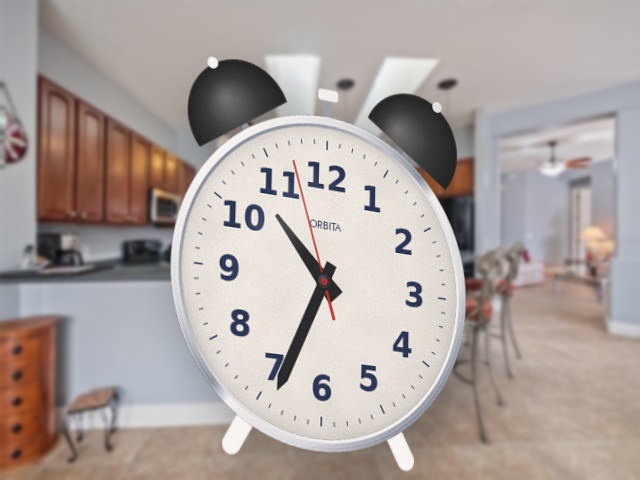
10:33:57
